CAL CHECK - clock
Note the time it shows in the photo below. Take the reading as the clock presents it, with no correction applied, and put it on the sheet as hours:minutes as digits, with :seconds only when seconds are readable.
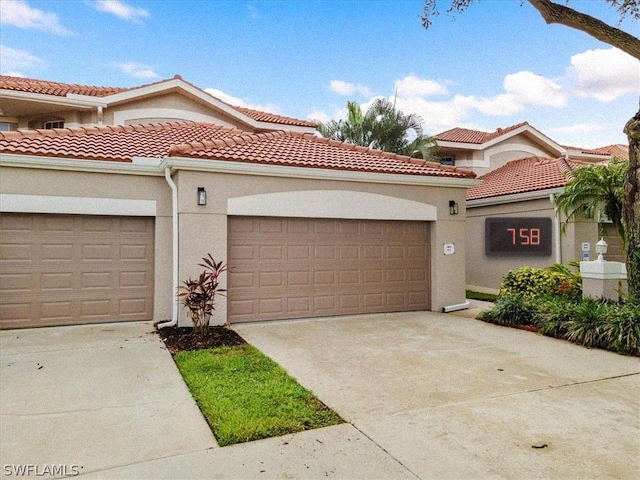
7:58
